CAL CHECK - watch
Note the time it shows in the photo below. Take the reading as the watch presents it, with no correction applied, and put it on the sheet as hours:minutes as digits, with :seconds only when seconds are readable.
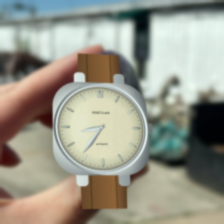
8:36
